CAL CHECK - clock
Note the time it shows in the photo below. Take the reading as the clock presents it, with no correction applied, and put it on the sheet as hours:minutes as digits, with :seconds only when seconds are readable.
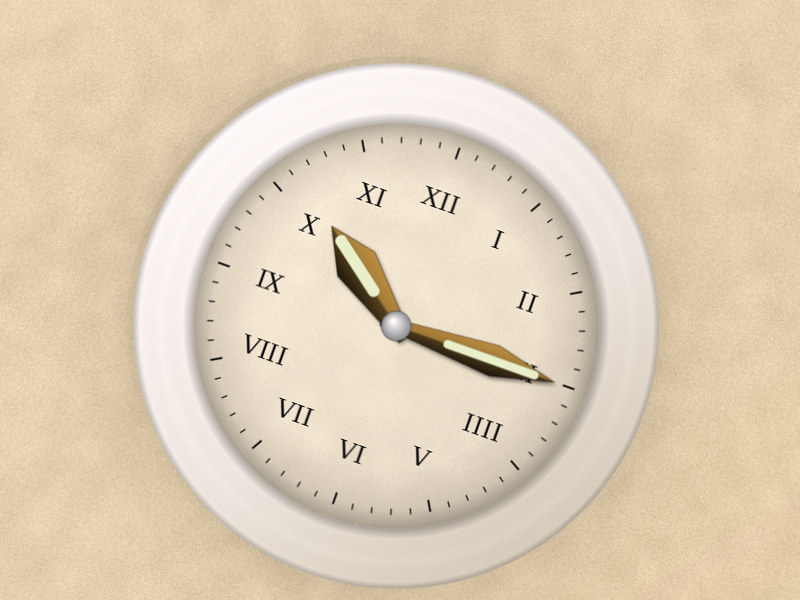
10:15
